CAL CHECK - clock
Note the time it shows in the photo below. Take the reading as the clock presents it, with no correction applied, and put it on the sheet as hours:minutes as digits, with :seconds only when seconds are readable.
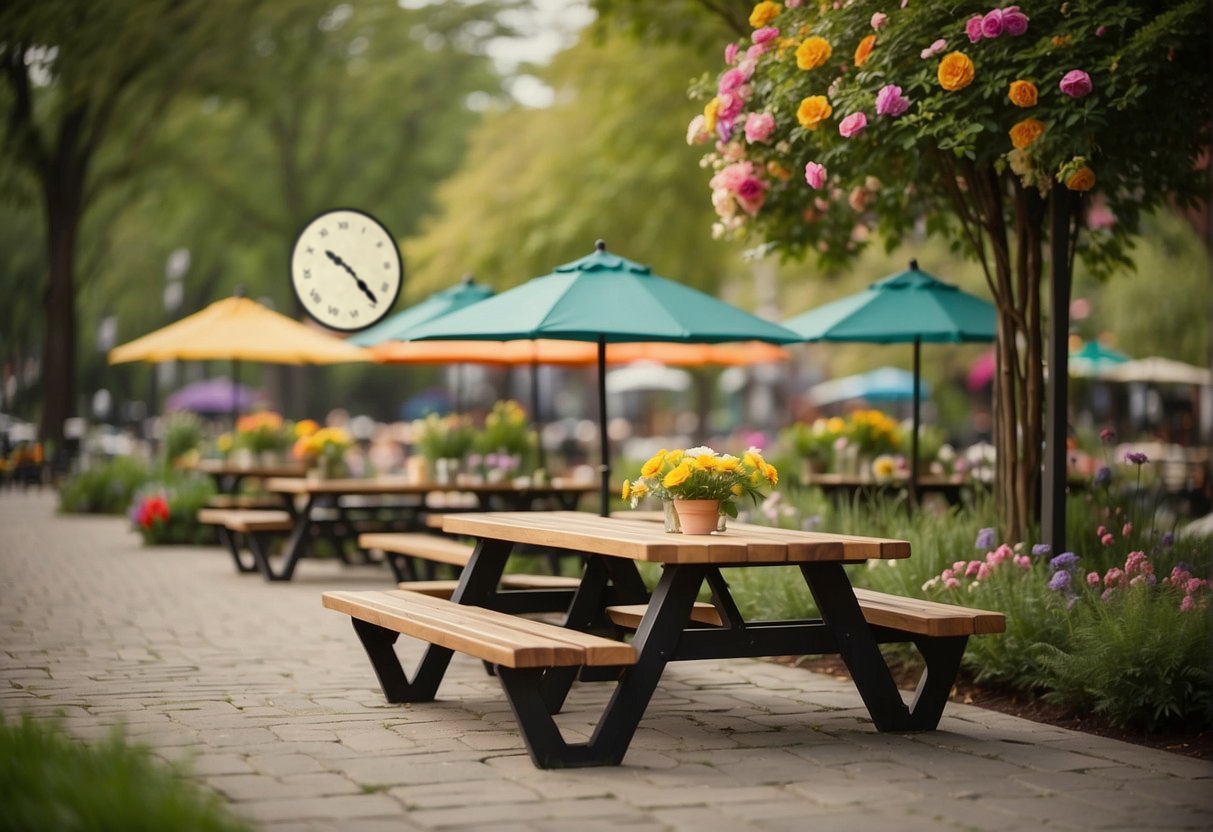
10:24
